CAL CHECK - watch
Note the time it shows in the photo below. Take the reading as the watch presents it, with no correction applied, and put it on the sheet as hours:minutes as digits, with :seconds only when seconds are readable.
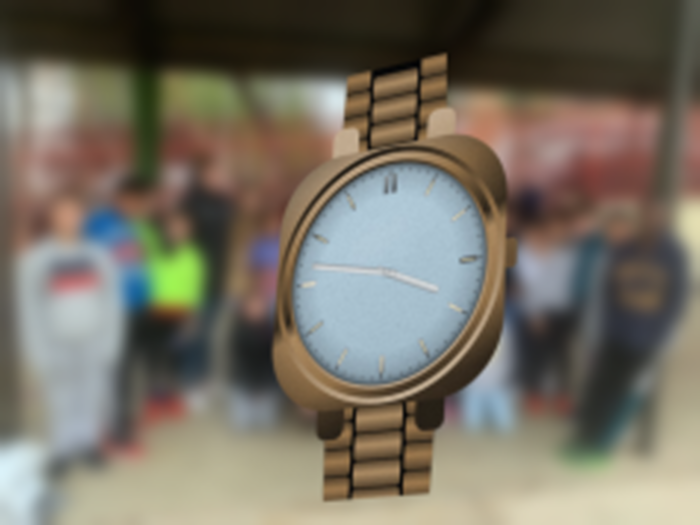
3:47
